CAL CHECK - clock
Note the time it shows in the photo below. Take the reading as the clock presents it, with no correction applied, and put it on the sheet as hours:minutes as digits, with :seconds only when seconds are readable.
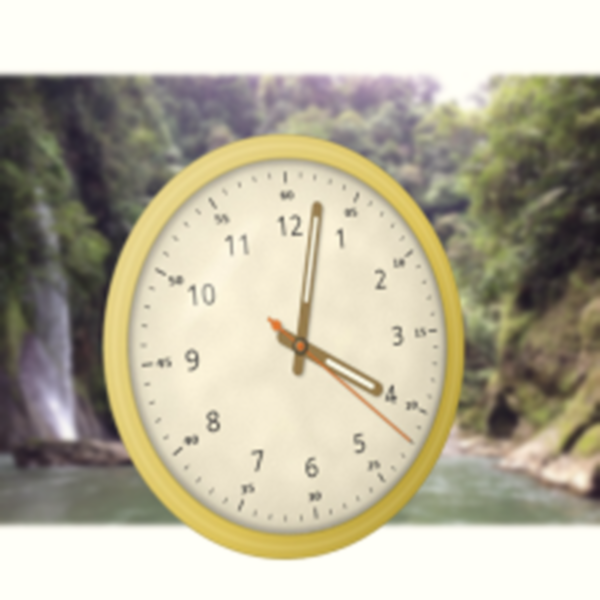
4:02:22
